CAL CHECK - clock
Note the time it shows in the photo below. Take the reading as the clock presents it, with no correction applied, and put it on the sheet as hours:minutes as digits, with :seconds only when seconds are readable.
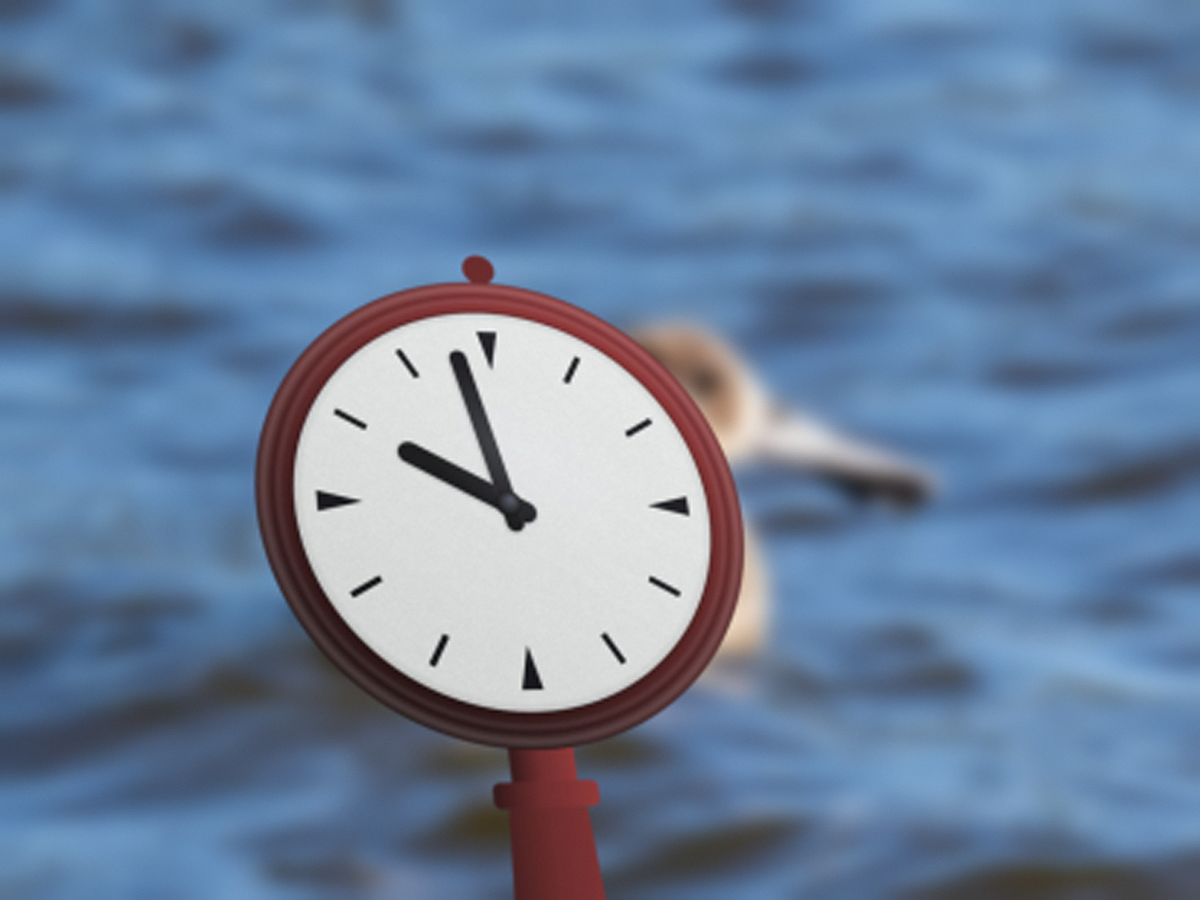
9:58
